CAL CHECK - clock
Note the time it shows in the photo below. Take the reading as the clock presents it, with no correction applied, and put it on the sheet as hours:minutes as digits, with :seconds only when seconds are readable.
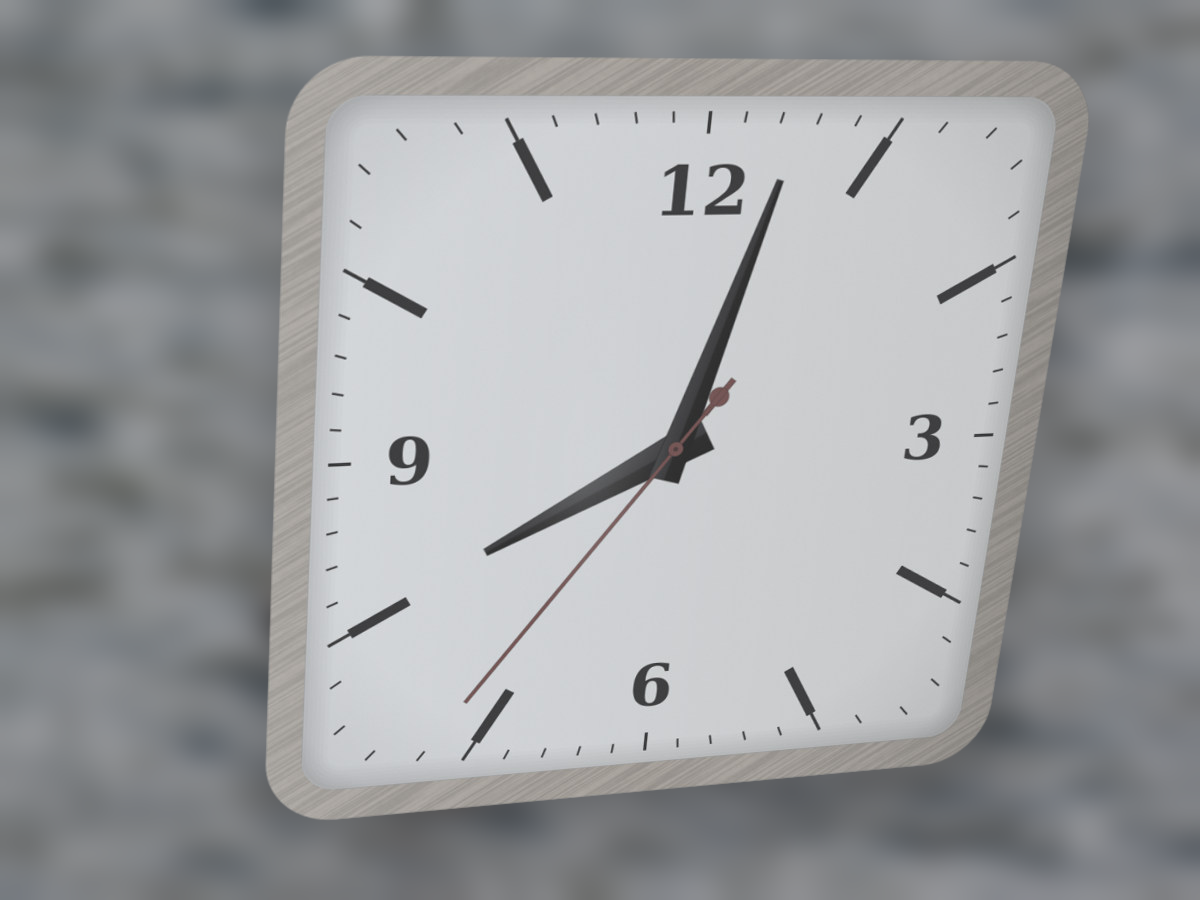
8:02:36
